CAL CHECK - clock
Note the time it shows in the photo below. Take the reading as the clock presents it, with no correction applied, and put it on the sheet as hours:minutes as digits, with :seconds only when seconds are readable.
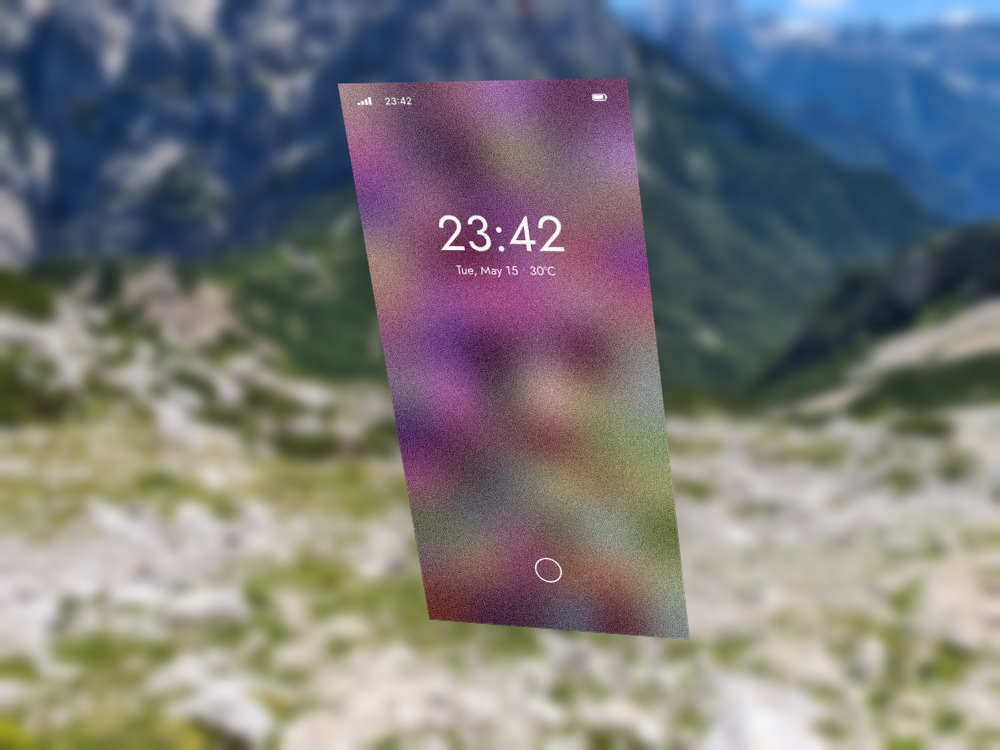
23:42
